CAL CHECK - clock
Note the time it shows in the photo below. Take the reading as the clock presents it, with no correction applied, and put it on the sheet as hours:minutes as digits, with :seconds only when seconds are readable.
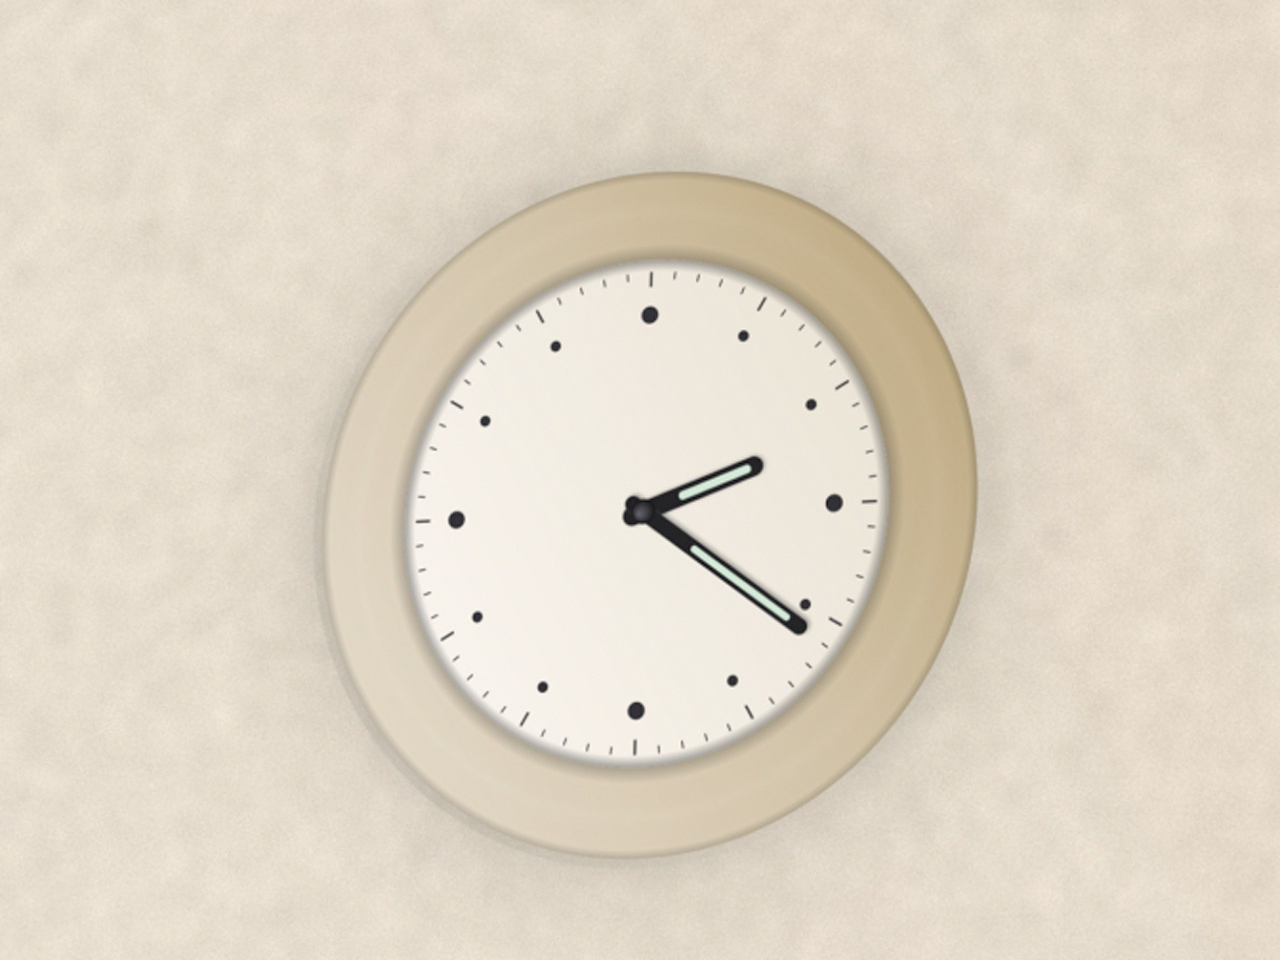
2:21
